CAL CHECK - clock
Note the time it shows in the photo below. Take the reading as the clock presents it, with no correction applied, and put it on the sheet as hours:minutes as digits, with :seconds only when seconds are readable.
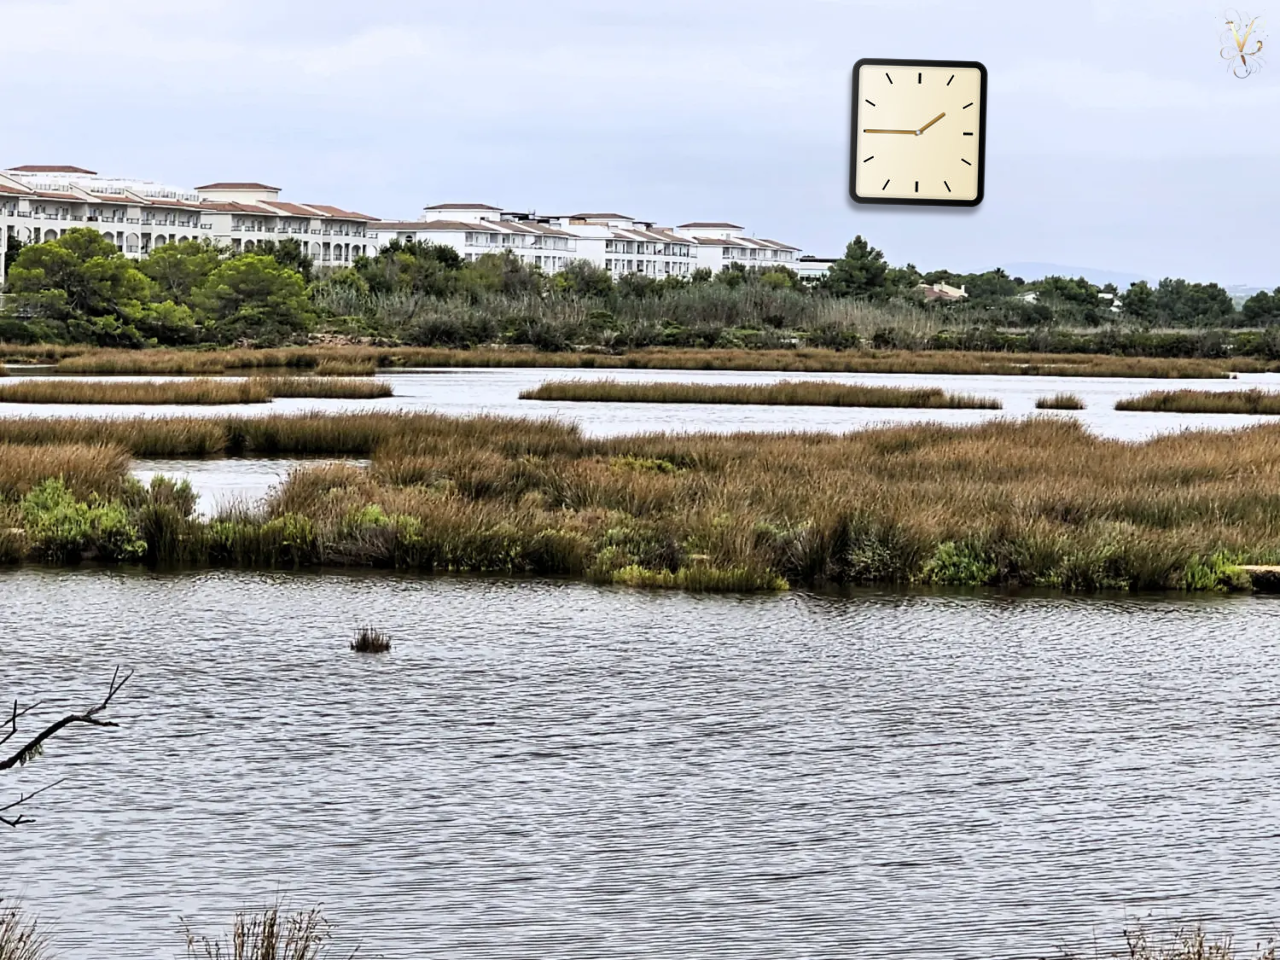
1:45
